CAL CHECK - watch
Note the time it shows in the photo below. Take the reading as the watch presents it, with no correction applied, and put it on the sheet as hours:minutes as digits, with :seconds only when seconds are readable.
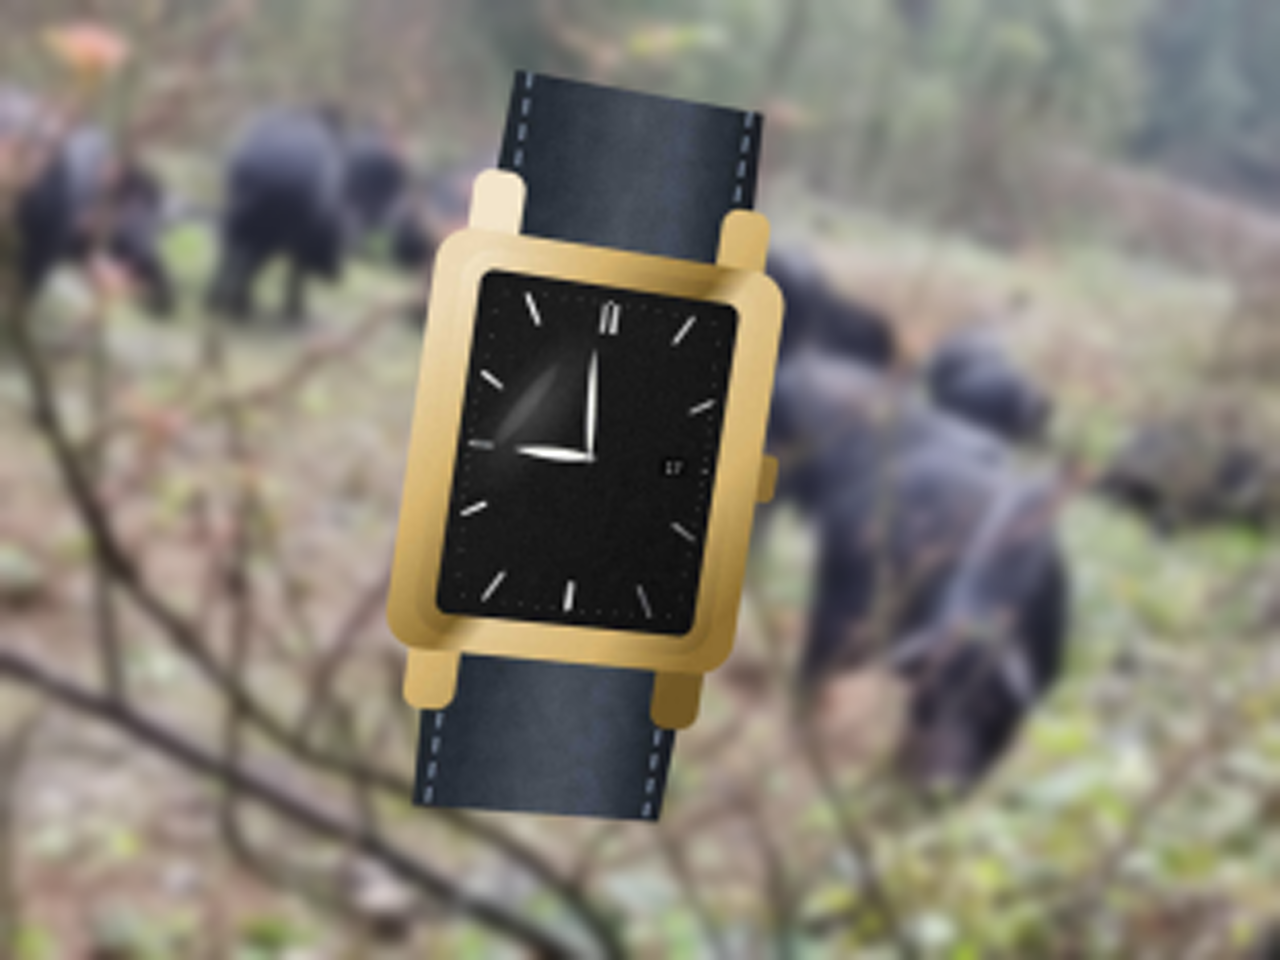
8:59
